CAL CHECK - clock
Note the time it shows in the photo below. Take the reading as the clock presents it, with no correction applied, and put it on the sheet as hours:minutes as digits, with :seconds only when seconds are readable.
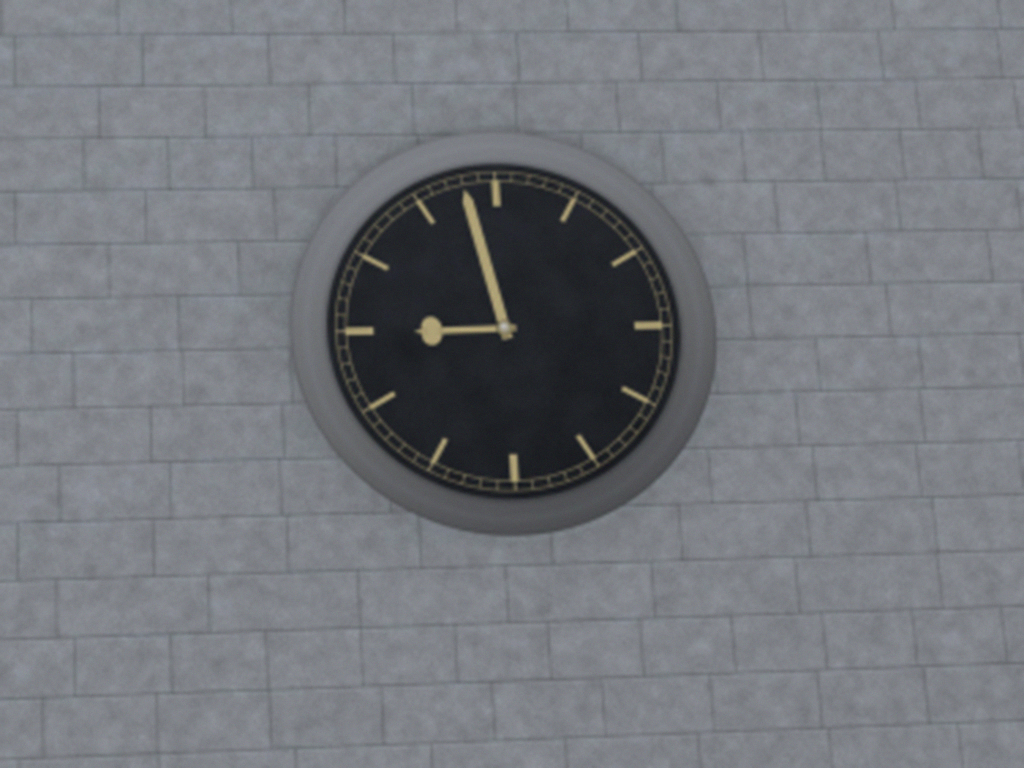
8:58
